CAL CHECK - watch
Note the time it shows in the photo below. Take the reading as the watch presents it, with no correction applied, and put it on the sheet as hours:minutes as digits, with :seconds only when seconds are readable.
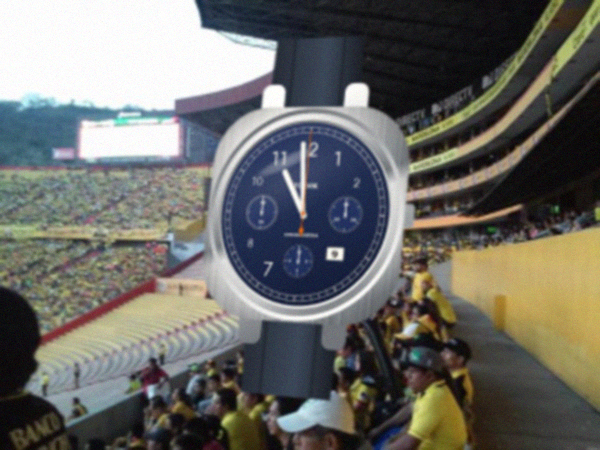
10:59
